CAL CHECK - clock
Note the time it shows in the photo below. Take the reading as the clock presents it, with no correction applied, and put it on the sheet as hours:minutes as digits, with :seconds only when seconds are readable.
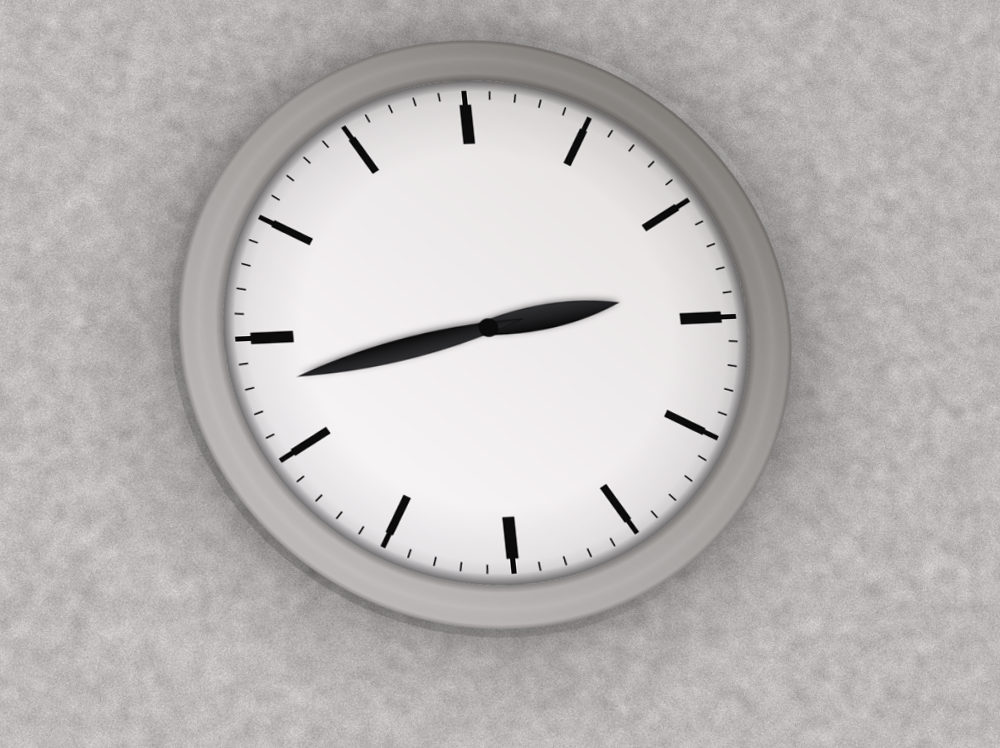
2:43
